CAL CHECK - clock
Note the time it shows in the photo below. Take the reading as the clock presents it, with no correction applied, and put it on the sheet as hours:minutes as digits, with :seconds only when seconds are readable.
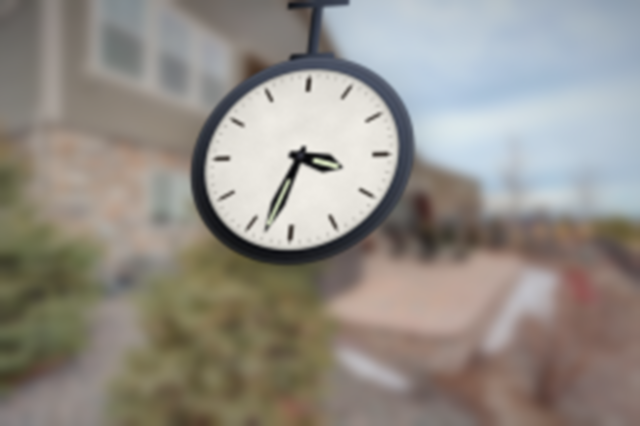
3:33
